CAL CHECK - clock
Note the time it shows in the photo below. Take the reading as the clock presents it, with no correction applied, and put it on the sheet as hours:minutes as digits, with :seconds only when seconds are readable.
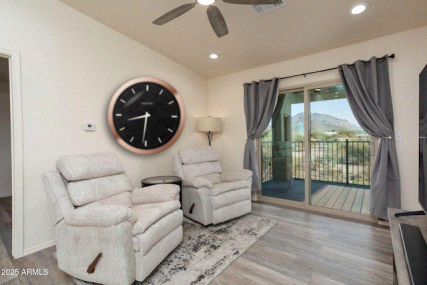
8:31
